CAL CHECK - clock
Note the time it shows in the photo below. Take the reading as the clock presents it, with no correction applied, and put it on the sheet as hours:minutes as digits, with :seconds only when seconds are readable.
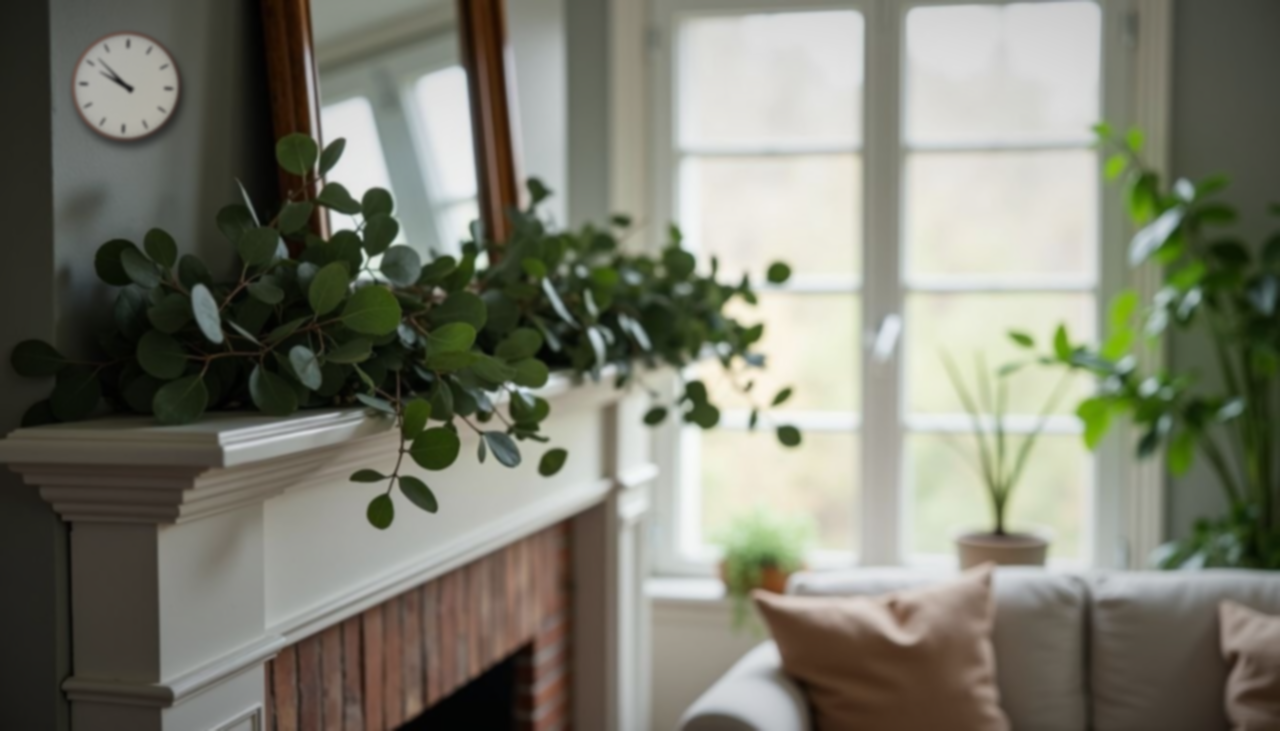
9:52
